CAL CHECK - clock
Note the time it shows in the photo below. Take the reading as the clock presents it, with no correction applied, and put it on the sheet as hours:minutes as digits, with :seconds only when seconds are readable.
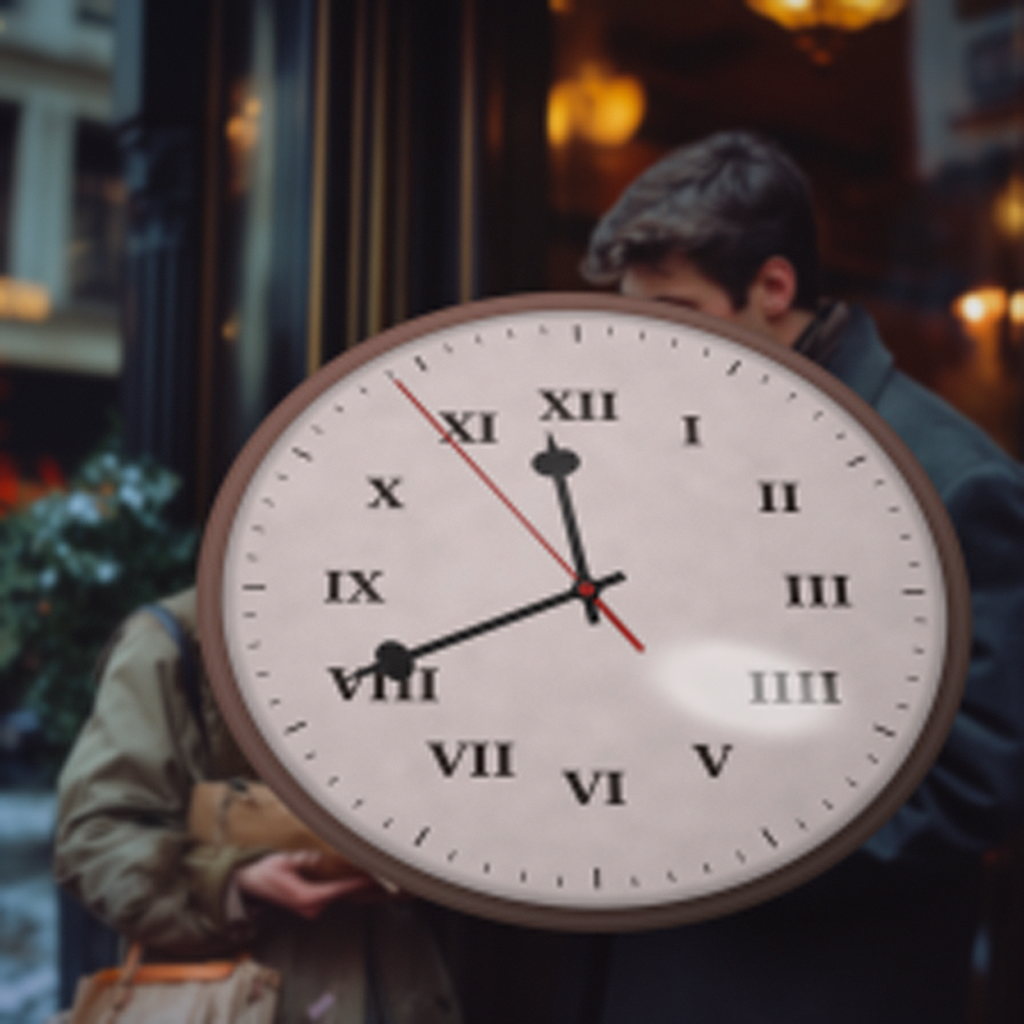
11:40:54
